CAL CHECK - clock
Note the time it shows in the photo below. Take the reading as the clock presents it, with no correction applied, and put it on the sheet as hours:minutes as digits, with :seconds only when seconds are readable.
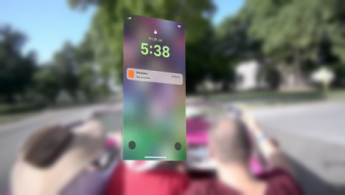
5:38
